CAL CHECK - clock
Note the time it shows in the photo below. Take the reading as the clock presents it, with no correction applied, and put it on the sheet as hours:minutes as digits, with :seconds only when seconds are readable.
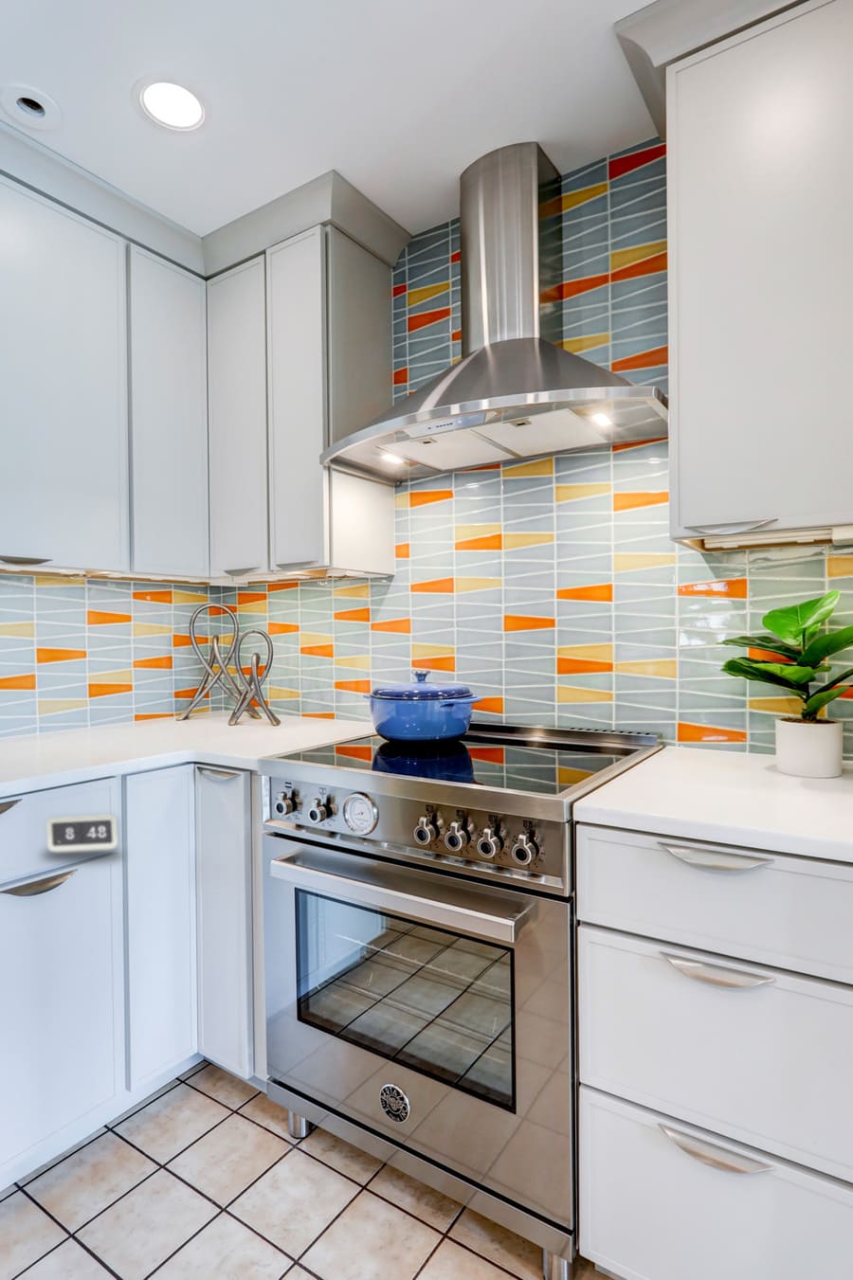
8:48
